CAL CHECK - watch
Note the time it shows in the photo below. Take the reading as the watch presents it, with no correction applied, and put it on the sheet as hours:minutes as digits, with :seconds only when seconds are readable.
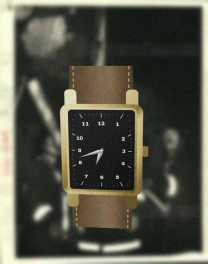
6:42
